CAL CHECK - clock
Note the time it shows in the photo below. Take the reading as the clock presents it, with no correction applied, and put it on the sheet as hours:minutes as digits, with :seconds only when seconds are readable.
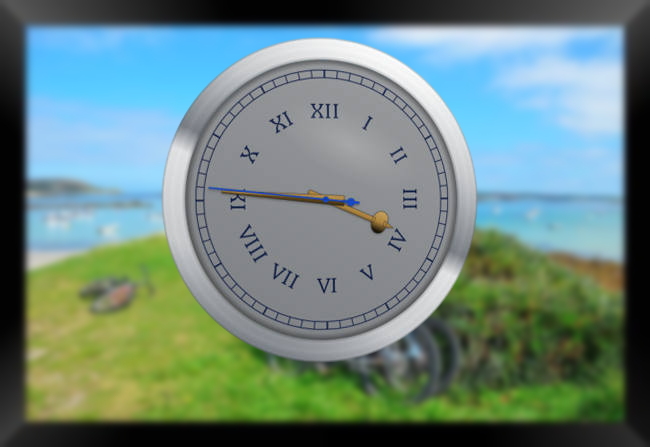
3:45:46
